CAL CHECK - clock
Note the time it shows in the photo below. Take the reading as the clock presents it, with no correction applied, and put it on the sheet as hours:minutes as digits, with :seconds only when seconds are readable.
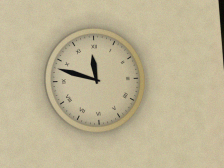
11:48
